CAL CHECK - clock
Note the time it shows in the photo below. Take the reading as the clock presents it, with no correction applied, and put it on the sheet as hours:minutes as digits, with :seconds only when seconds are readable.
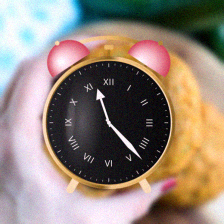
11:23
